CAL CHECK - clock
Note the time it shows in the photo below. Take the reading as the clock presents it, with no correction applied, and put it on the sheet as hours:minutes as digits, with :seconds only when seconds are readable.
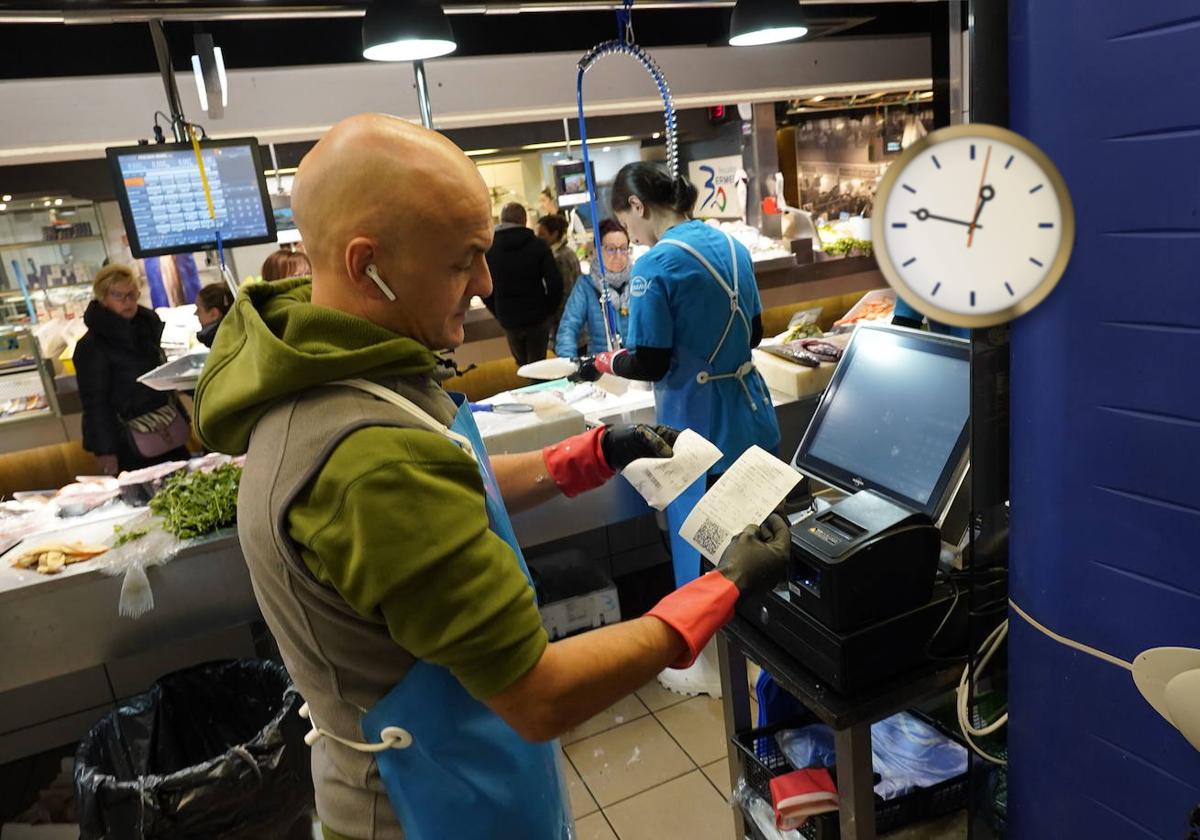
12:47:02
